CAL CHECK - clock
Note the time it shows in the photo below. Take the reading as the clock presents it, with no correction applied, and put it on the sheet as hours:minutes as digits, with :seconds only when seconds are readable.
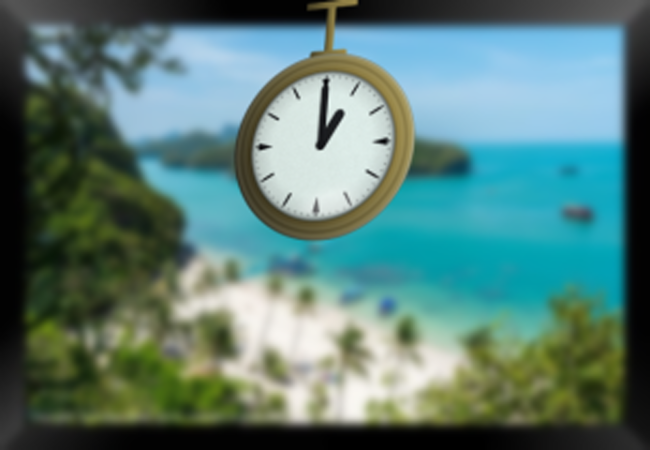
1:00
